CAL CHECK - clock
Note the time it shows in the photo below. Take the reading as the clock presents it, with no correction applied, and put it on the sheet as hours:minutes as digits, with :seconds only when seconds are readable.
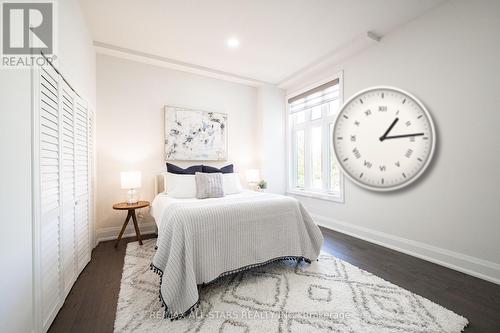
1:14
